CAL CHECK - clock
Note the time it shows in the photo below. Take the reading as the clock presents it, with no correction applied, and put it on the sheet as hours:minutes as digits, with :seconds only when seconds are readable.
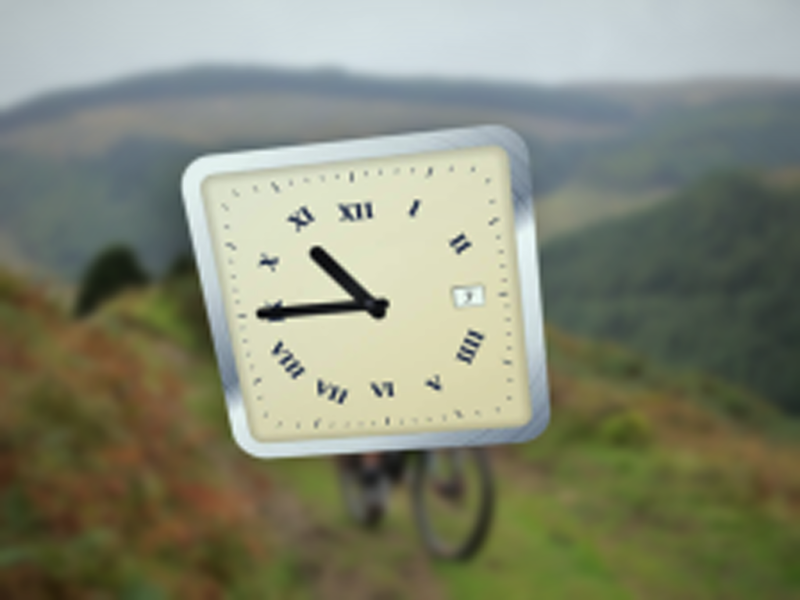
10:45
